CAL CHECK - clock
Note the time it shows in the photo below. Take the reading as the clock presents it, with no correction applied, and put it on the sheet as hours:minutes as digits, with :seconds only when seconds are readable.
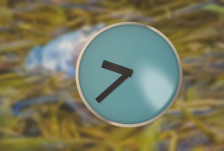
9:38
